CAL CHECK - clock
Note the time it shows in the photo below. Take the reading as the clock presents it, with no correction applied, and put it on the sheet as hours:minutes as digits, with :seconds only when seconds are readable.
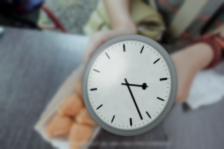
3:27
